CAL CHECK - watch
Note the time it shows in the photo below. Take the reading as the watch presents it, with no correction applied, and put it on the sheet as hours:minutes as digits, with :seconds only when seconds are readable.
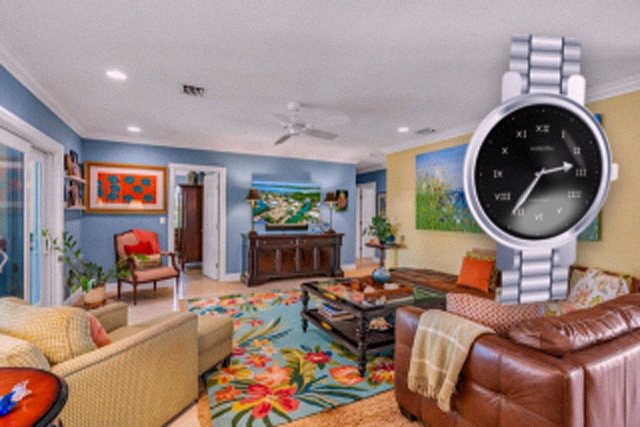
2:36
